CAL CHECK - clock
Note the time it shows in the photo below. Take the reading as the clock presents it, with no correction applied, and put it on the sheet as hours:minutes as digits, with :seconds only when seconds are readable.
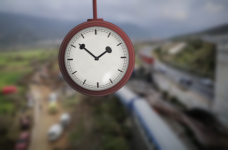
1:52
